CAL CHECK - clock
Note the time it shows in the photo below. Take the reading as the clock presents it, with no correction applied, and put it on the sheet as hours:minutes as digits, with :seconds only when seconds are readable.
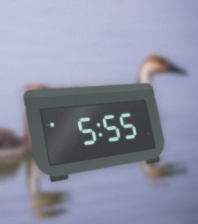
5:55
